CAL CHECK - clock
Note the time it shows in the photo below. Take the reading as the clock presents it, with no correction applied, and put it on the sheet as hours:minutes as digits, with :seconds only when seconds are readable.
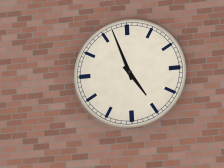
4:57
